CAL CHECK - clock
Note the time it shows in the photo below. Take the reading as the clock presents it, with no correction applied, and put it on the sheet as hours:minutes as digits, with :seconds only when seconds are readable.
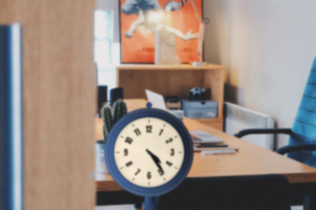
4:24
